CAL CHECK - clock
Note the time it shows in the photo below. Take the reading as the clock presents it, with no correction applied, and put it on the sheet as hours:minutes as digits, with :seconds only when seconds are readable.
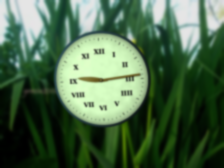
9:14
